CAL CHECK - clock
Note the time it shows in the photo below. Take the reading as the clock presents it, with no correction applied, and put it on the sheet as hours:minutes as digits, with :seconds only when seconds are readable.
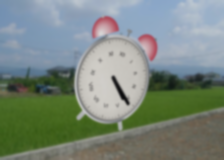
4:21
